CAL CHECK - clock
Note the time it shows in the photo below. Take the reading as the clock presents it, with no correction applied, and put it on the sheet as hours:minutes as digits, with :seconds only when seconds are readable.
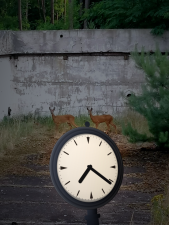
7:21
